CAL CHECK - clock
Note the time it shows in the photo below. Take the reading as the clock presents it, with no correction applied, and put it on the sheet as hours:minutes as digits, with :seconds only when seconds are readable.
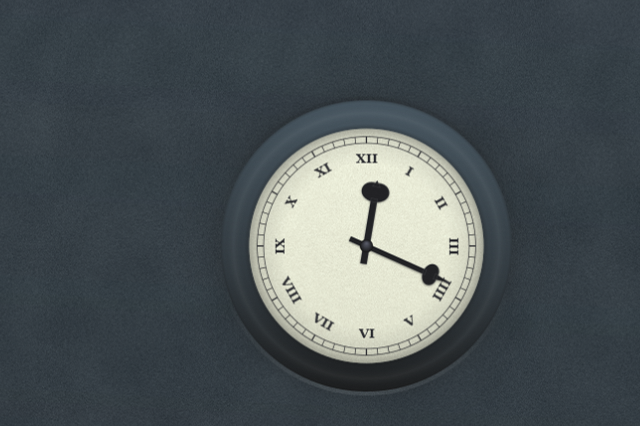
12:19
